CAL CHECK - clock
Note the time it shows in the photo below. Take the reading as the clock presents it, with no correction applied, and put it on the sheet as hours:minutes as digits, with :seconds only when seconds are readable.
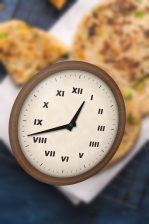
12:42
